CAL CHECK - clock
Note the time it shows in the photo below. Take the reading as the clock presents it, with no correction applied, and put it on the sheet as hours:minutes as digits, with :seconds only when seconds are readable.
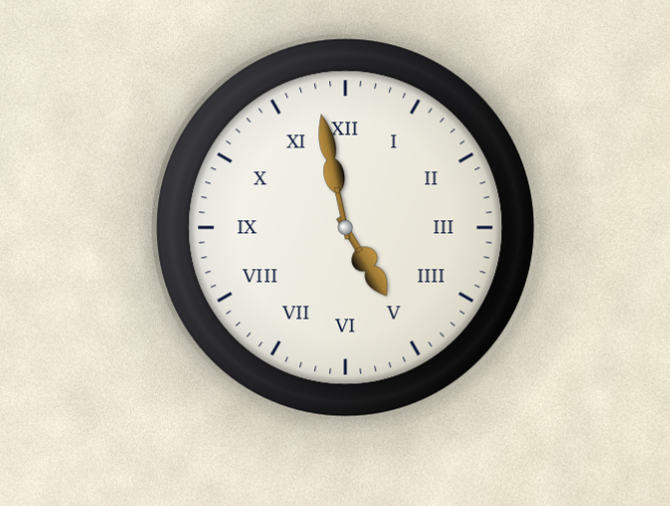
4:58
